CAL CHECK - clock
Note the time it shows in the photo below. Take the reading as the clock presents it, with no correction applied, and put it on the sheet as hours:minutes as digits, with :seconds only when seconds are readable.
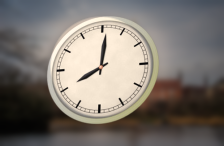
8:01
